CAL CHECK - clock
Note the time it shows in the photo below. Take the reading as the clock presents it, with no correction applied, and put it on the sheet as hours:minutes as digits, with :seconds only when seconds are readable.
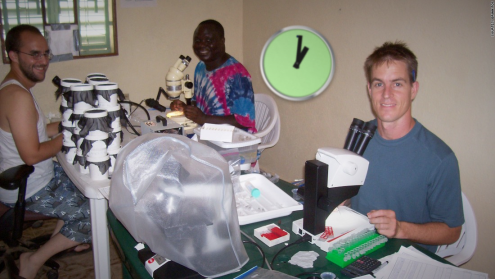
1:01
